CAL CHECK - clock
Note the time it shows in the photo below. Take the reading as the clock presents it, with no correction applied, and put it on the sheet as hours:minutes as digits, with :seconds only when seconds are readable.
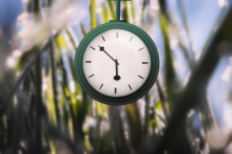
5:52
